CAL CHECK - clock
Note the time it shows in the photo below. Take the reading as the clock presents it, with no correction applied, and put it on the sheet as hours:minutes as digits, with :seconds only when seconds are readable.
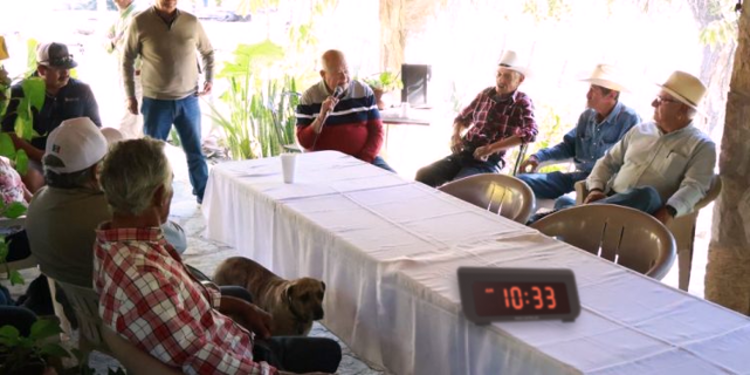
10:33
